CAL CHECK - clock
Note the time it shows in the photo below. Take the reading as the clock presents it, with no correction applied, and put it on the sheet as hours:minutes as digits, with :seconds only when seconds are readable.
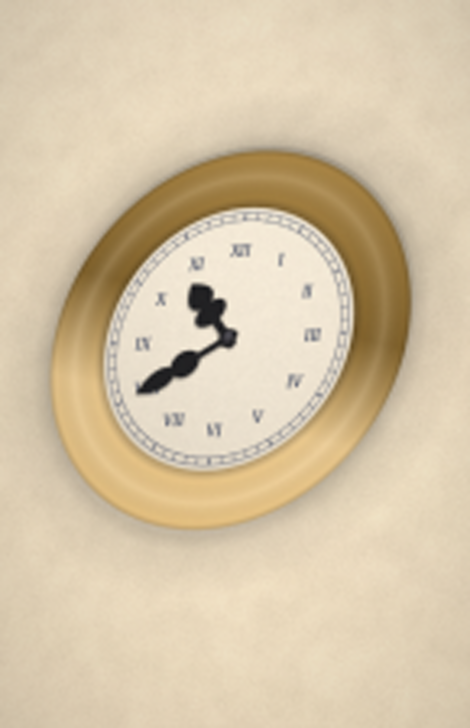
10:40
